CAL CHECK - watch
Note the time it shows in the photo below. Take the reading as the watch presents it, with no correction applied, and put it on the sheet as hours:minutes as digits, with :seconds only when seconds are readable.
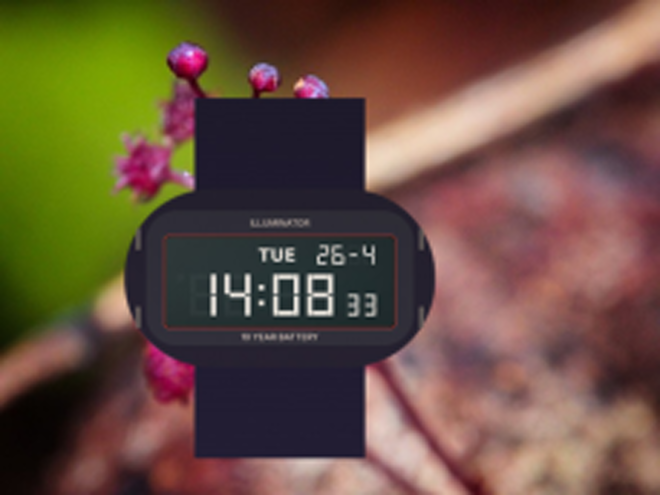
14:08:33
